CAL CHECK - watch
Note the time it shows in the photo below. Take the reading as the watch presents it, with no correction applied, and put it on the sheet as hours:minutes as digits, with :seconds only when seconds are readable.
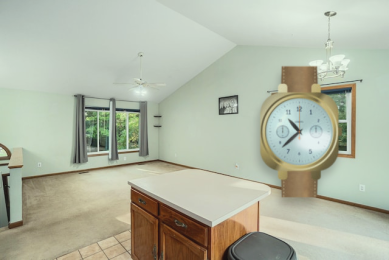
10:38
